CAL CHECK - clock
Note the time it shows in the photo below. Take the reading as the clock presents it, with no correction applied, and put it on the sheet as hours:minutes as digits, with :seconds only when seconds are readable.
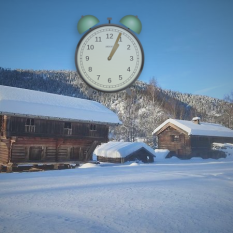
1:04
